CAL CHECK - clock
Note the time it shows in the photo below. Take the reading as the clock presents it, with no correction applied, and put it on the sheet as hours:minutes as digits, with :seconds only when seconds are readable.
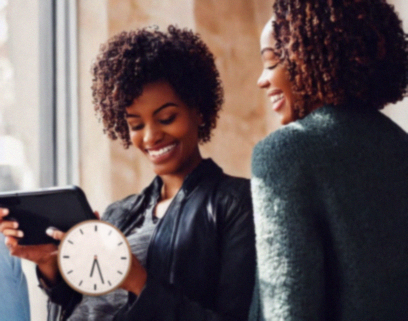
6:27
